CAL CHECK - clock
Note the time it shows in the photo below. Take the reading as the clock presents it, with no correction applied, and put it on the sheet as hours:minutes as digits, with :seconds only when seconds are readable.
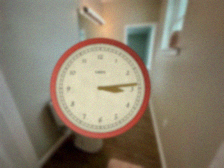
3:14
